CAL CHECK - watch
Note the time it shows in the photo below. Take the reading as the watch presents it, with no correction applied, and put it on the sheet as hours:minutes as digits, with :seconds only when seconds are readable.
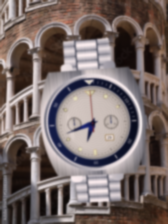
6:42
